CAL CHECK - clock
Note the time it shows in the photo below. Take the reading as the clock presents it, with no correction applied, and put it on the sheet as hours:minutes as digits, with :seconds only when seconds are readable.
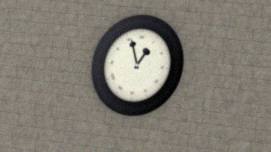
12:56
